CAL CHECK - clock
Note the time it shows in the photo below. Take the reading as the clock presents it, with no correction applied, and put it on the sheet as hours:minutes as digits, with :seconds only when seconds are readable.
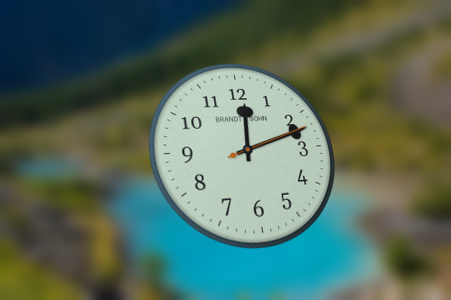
12:12:12
